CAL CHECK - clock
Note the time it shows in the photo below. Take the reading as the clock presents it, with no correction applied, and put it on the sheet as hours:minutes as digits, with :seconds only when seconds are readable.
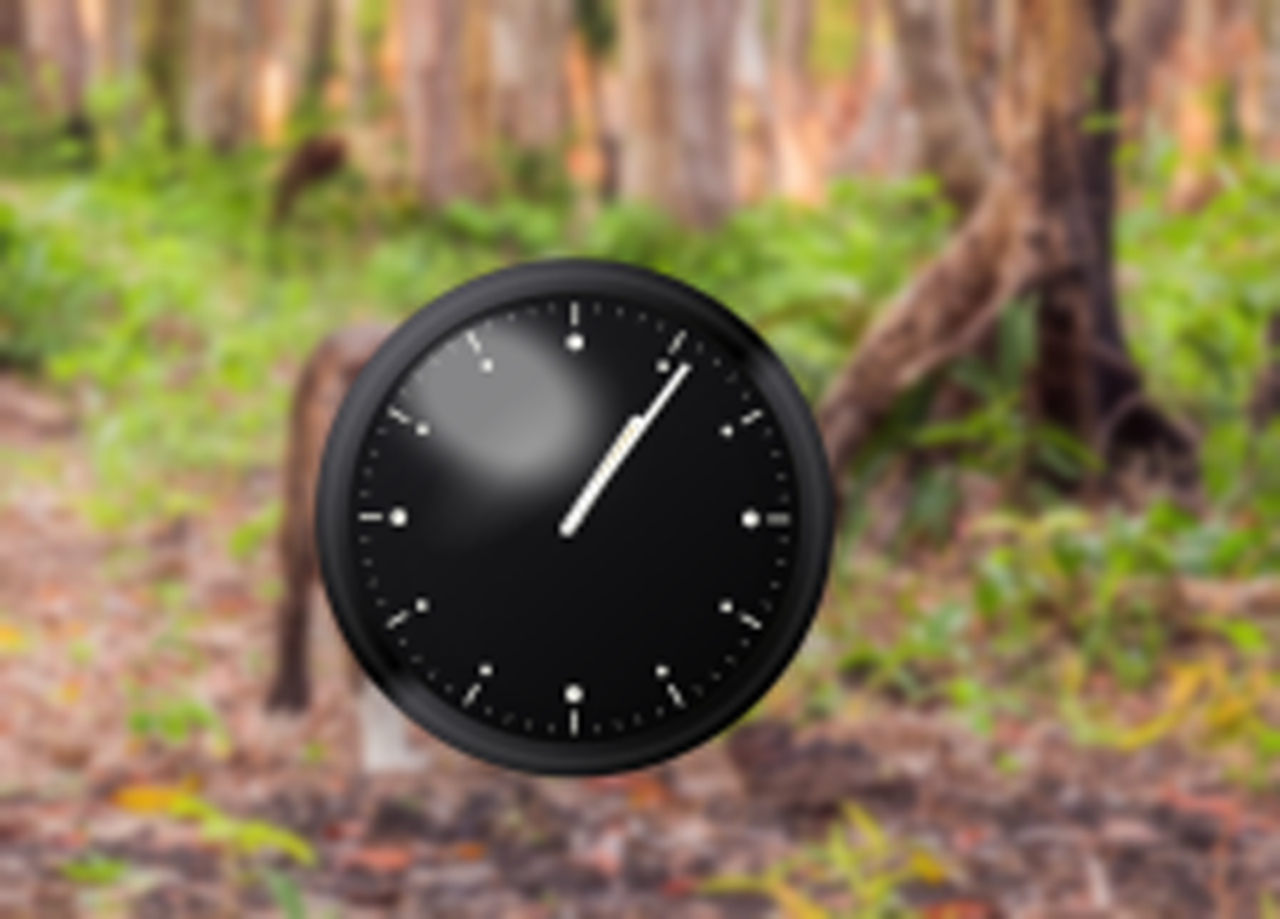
1:06
